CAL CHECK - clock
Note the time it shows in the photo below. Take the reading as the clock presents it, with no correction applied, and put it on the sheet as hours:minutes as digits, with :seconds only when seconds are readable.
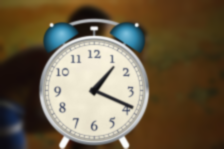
1:19
